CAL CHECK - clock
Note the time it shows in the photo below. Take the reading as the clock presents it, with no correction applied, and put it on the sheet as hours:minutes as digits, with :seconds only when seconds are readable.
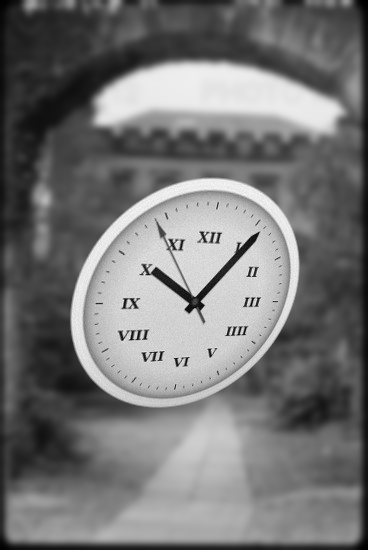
10:05:54
